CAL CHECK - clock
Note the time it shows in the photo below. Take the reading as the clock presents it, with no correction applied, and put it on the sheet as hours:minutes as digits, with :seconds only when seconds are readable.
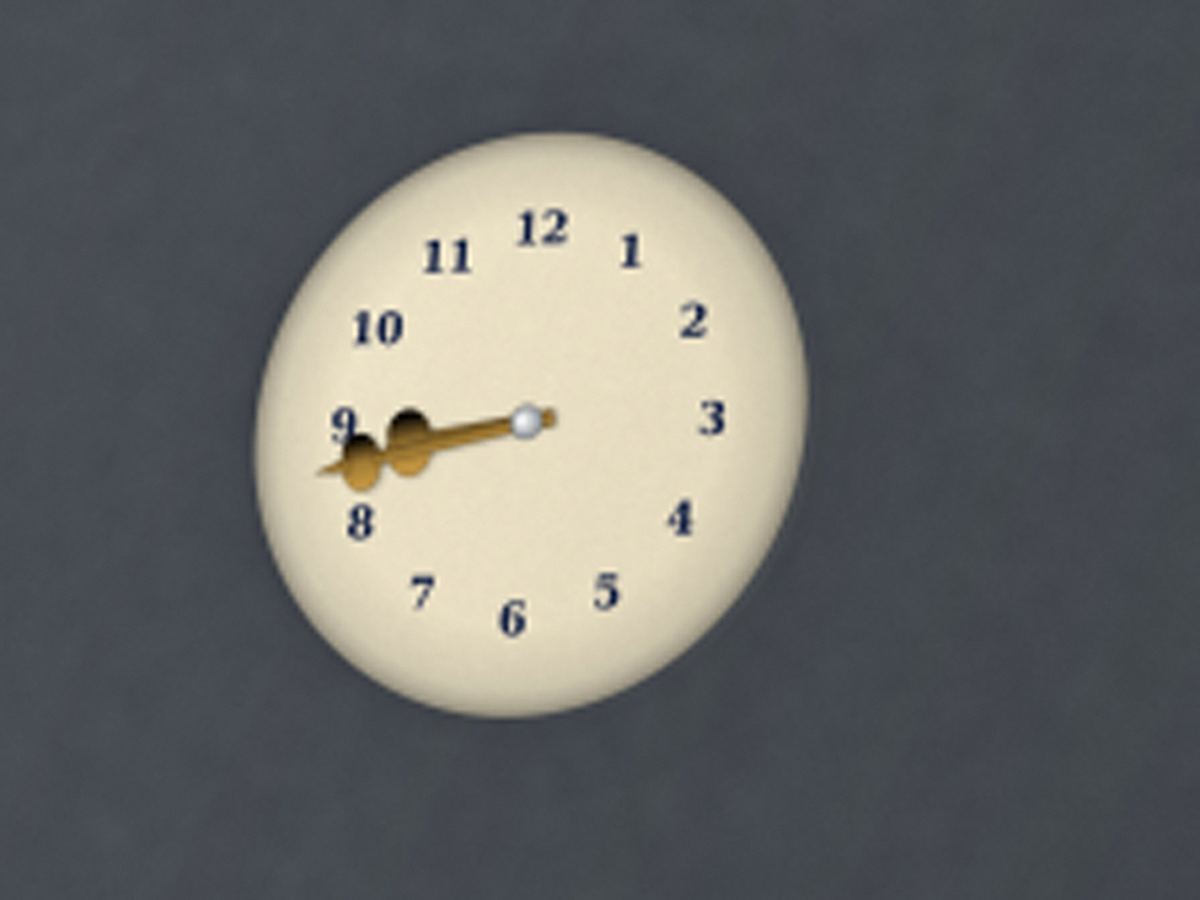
8:43
